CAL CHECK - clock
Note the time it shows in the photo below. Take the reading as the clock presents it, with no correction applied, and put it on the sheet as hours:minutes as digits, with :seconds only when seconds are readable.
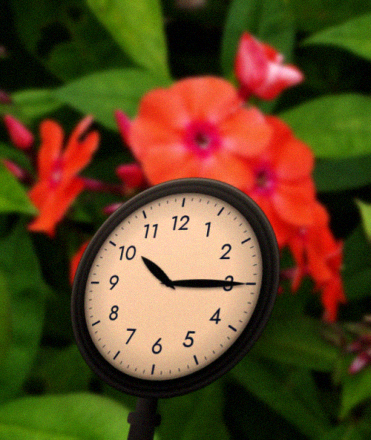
10:15
